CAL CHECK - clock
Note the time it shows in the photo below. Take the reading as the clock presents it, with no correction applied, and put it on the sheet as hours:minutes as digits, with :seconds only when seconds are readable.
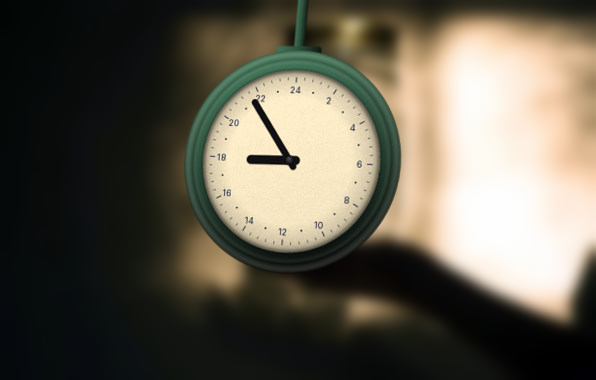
17:54
